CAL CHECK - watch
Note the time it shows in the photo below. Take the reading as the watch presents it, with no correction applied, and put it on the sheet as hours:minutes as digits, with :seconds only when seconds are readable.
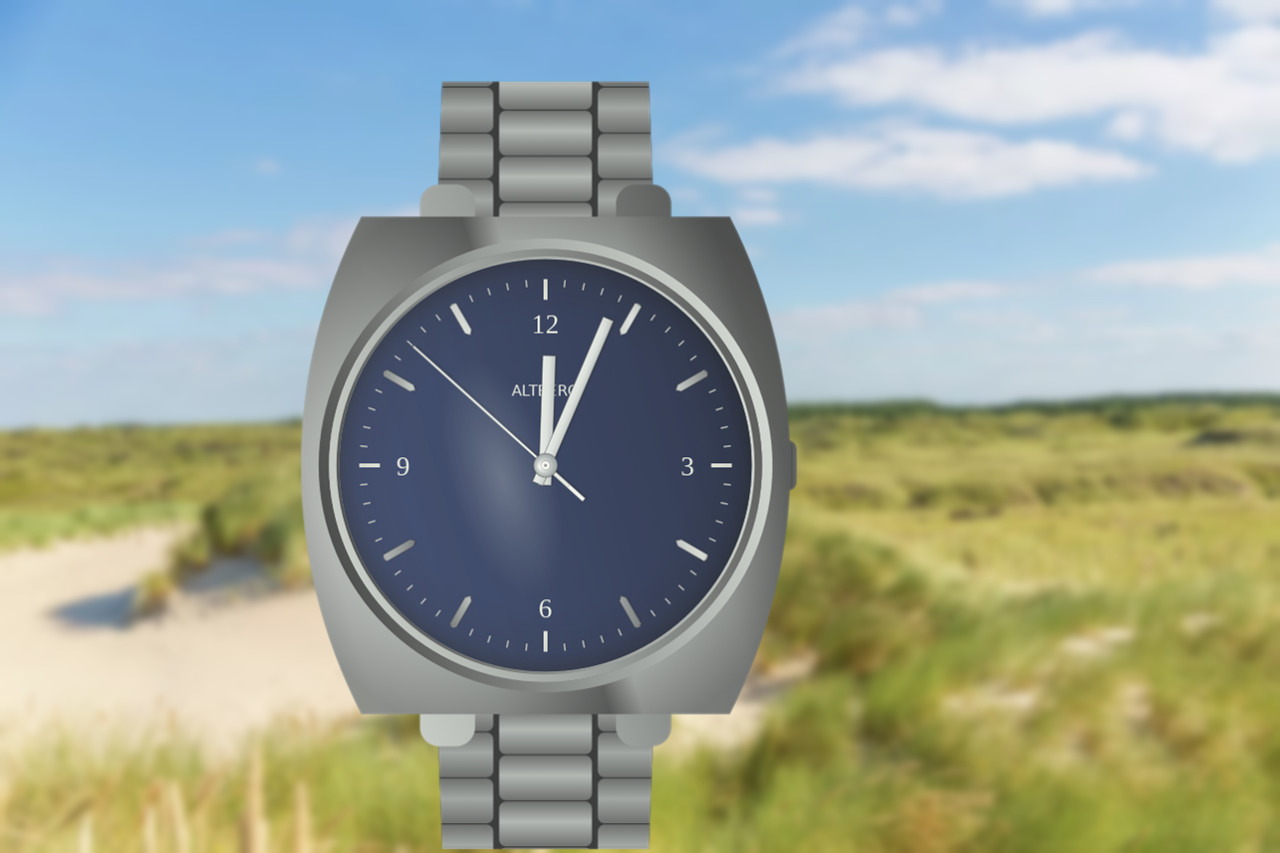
12:03:52
